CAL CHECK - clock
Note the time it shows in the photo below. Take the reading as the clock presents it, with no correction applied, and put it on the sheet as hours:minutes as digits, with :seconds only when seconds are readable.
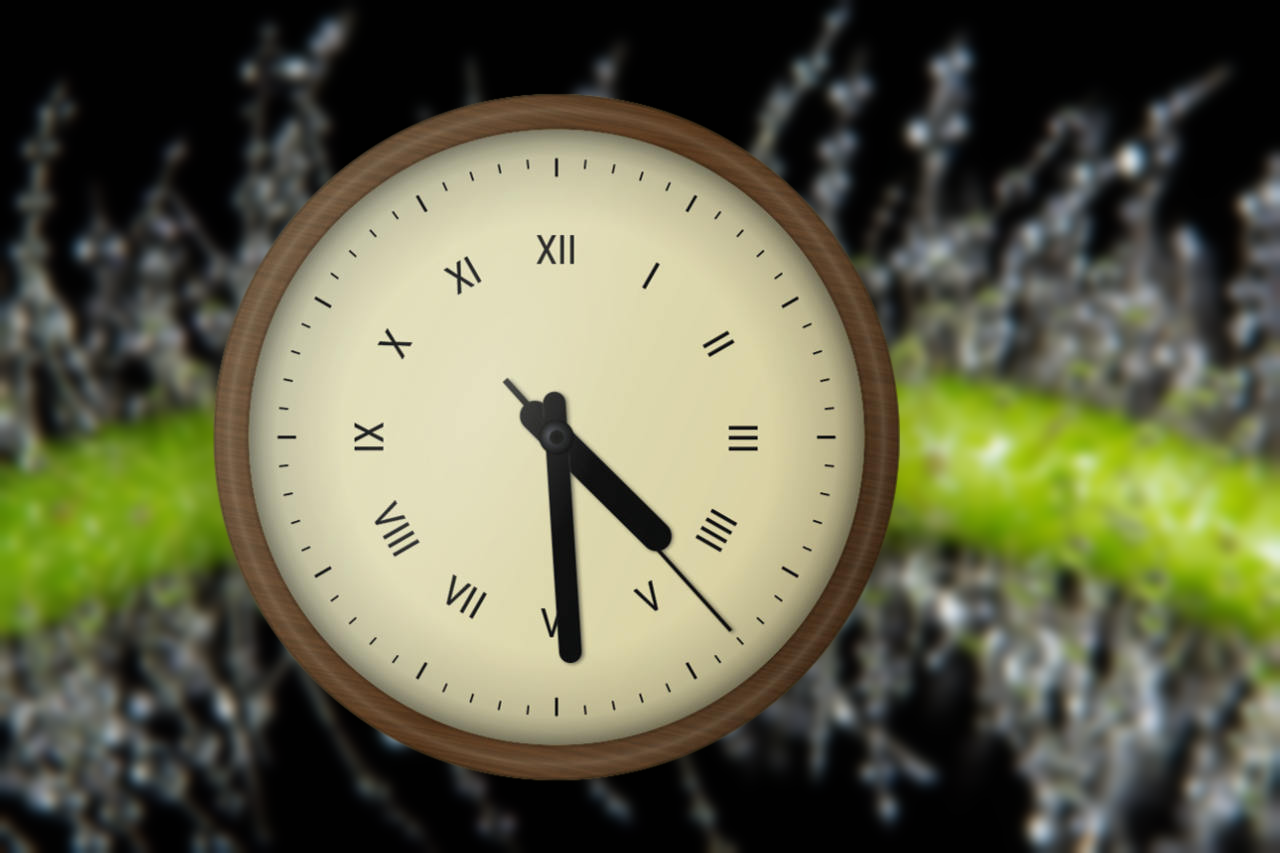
4:29:23
